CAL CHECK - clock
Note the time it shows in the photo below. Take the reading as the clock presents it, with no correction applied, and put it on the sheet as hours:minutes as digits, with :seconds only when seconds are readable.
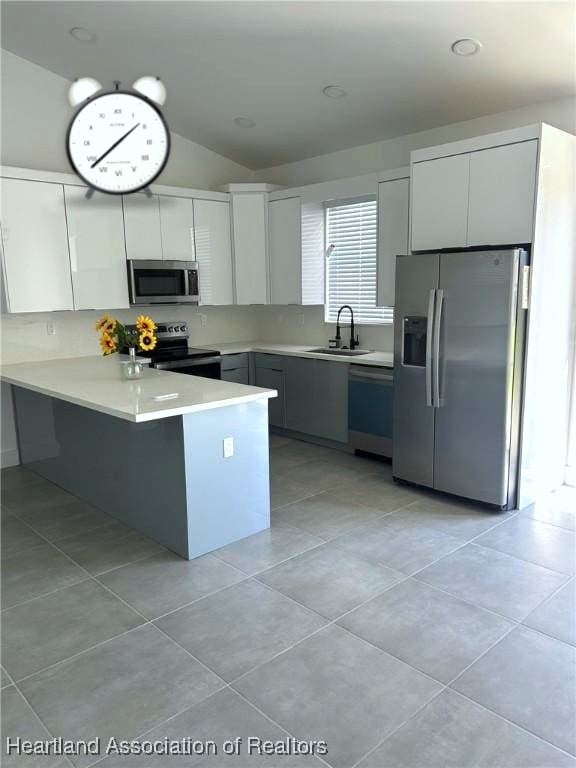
1:38
